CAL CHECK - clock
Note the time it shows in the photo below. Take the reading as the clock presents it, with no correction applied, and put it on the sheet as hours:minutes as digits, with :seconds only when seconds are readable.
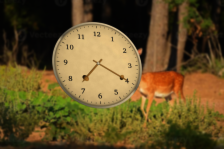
7:20
